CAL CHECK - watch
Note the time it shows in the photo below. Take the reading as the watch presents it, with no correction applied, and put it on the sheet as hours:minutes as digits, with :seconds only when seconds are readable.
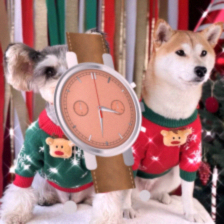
3:31
